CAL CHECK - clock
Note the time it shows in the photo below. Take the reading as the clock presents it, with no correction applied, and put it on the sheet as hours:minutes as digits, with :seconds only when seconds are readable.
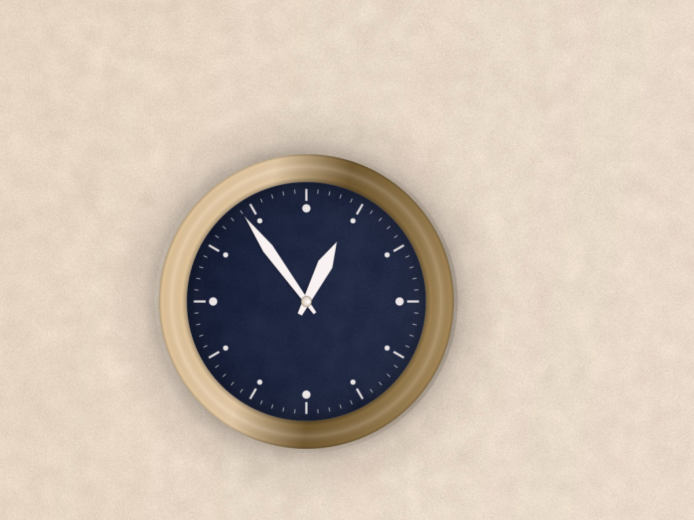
12:54
